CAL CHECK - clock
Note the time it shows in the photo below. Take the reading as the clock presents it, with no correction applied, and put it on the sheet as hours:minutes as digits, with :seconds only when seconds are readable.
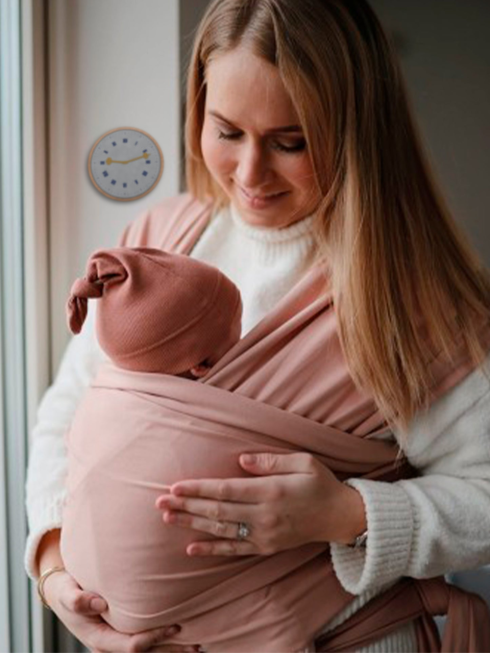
9:12
